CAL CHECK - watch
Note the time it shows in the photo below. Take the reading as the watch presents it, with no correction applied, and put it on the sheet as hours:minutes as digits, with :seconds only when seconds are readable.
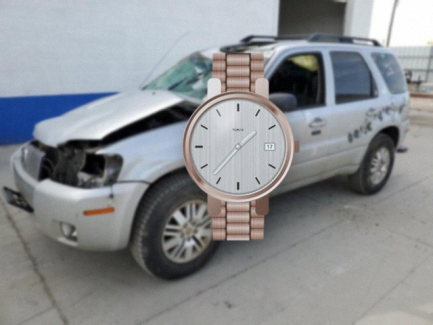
1:37
